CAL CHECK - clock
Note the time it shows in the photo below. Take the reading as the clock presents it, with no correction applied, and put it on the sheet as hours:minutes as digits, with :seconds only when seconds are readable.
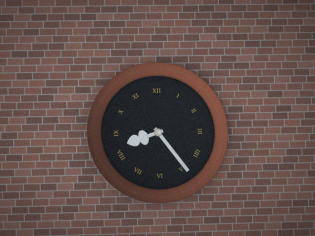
8:24
